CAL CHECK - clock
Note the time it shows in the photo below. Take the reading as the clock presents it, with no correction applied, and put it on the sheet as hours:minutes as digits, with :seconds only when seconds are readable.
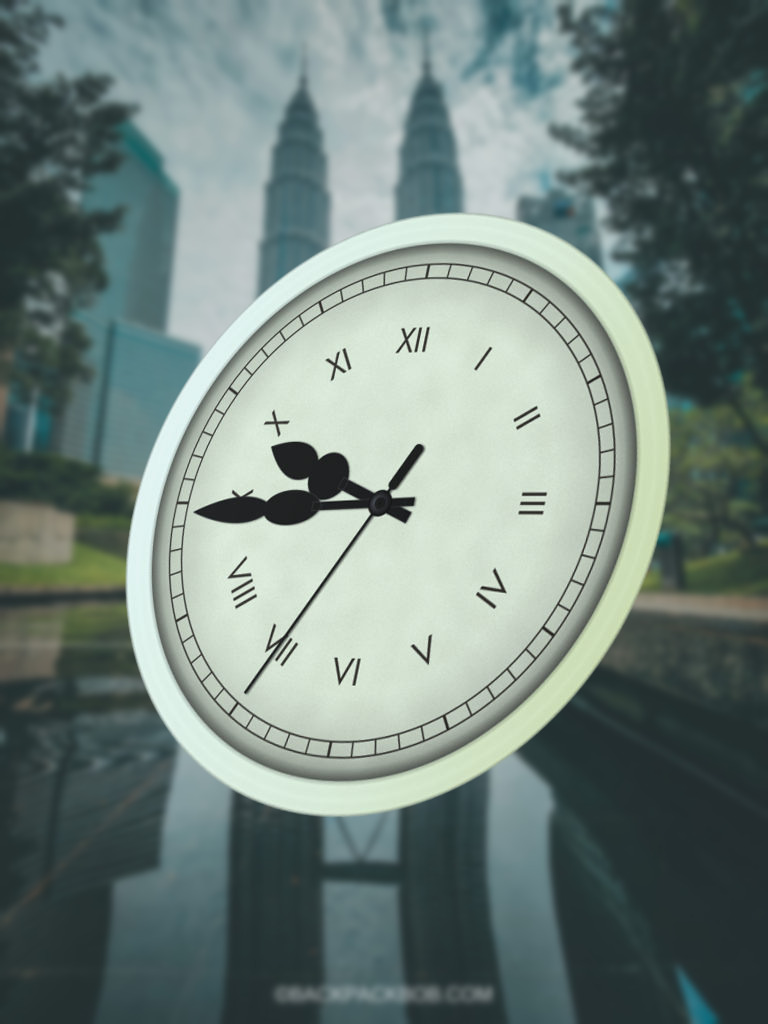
9:44:35
